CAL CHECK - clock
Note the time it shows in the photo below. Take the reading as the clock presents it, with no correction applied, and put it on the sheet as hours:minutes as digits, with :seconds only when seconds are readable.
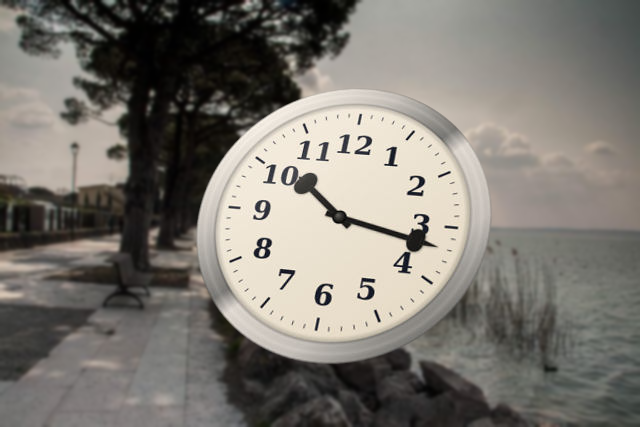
10:17
